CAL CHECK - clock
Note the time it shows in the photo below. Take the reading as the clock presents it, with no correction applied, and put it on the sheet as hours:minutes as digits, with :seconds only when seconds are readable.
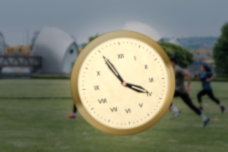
3:55
